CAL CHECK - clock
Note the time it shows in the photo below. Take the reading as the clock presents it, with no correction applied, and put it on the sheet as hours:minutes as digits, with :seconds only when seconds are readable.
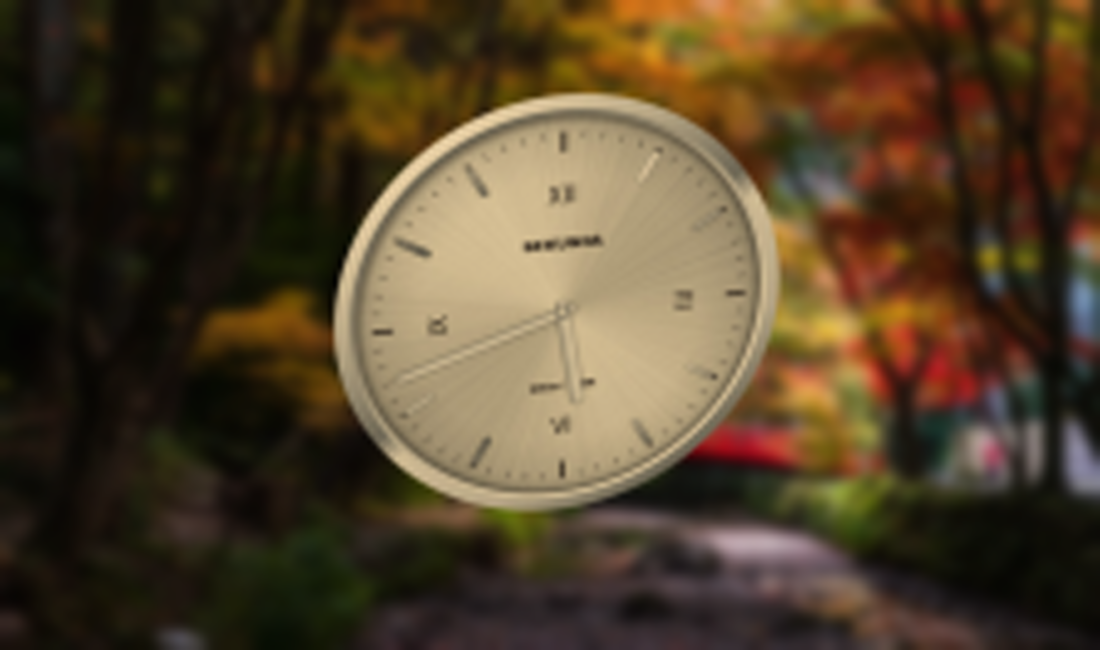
5:42
